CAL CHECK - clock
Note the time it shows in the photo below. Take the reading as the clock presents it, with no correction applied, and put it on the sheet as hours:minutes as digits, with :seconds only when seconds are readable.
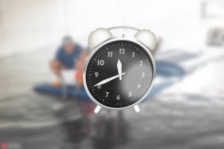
11:41
